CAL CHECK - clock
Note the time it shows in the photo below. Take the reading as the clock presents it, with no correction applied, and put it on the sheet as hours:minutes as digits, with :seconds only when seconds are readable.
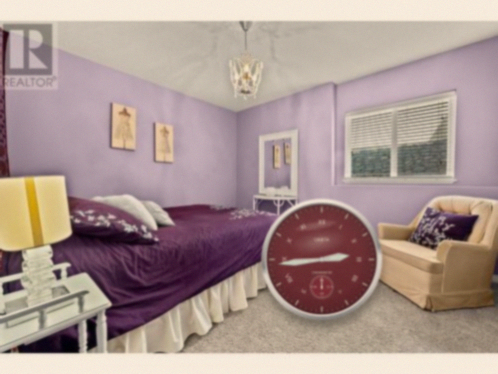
2:44
